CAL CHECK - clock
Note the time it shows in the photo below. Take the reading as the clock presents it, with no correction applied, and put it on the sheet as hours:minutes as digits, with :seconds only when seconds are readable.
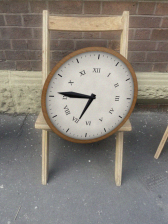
6:46
